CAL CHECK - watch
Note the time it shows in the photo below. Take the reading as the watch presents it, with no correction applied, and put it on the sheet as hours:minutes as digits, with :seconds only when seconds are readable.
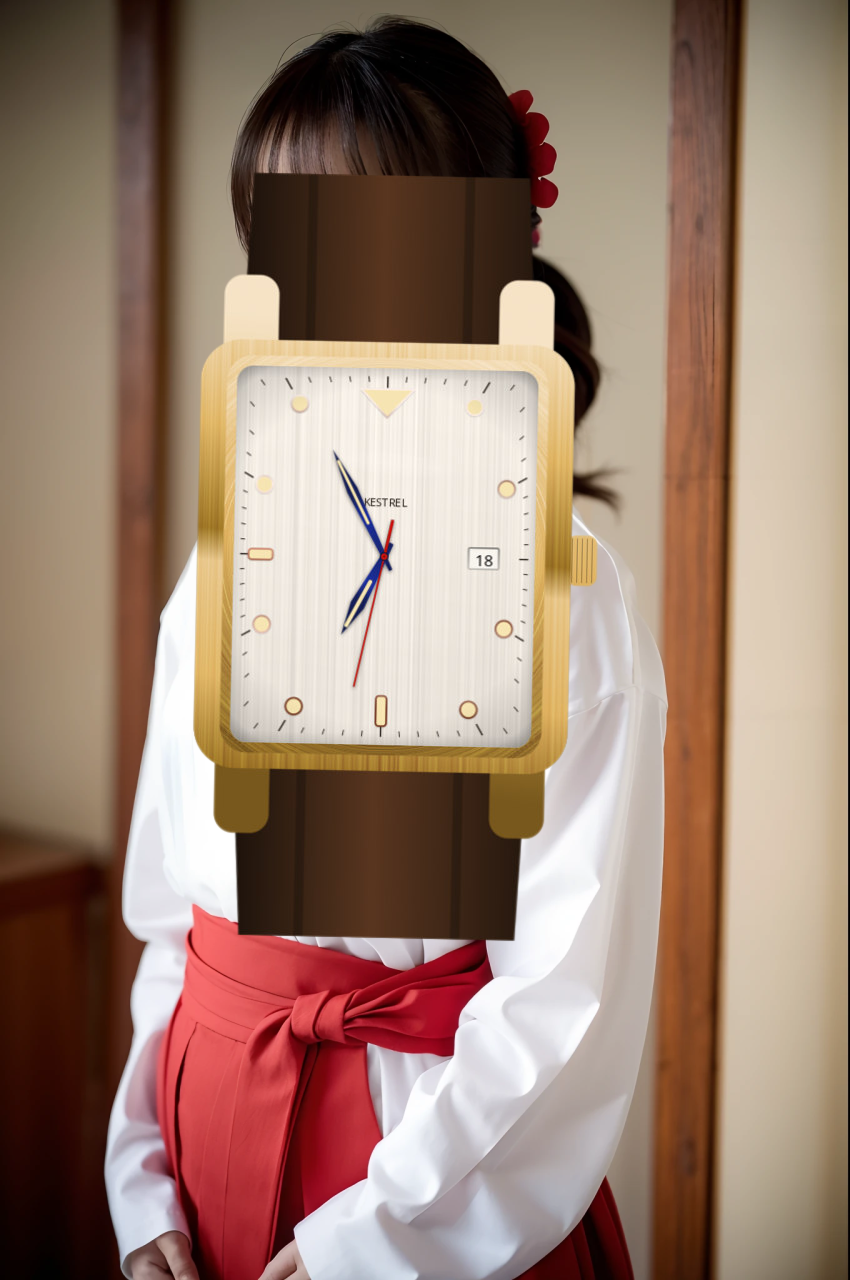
6:55:32
